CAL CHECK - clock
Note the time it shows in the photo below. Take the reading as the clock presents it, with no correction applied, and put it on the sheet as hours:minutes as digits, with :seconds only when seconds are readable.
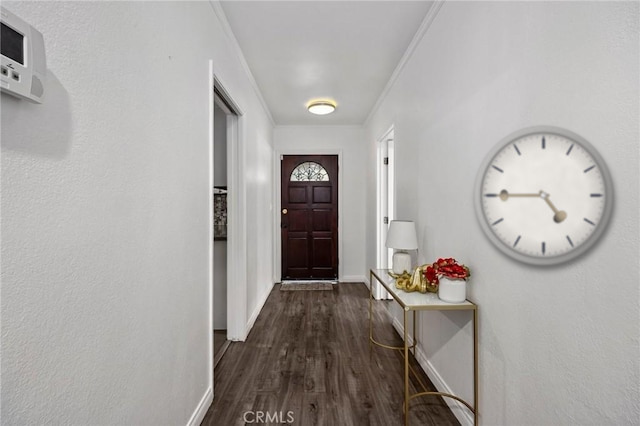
4:45
